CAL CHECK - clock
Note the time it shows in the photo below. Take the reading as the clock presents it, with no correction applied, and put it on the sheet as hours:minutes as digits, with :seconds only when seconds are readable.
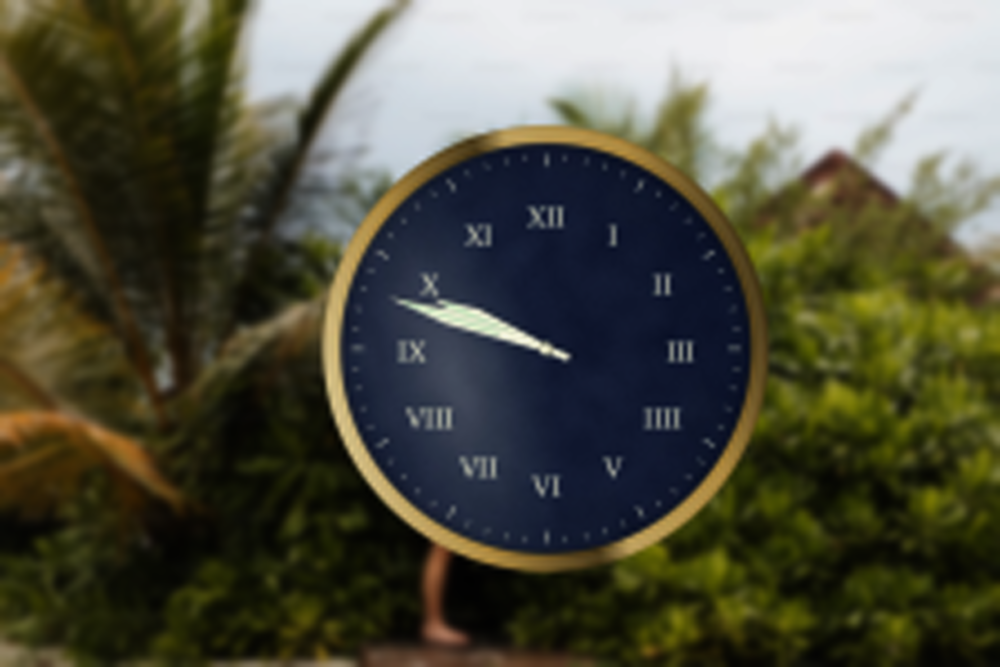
9:48
